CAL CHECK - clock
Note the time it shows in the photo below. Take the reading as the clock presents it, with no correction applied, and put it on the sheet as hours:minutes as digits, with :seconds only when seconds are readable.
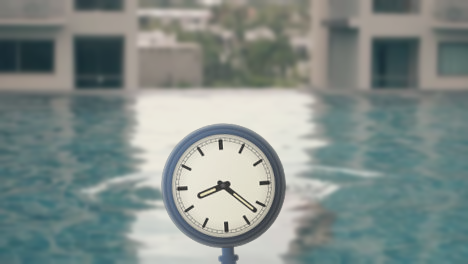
8:22
